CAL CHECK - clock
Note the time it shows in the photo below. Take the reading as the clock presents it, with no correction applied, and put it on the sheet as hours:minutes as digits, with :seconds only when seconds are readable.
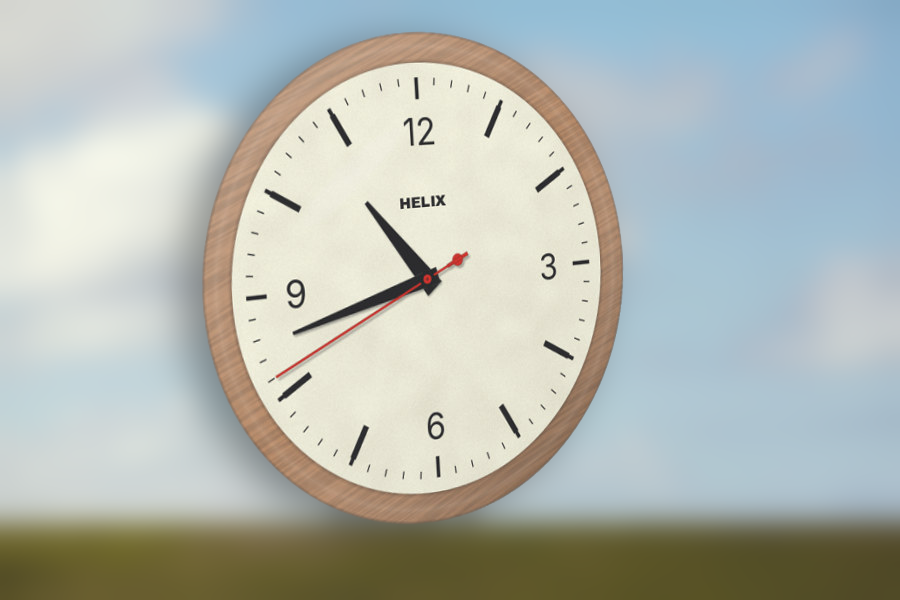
10:42:41
